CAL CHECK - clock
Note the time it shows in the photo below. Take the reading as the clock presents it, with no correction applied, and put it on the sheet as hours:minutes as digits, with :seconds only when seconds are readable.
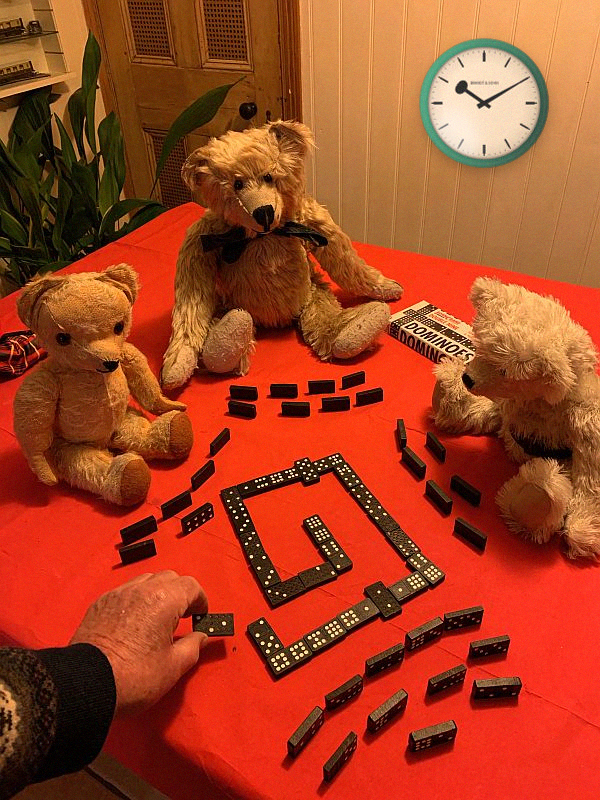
10:10
